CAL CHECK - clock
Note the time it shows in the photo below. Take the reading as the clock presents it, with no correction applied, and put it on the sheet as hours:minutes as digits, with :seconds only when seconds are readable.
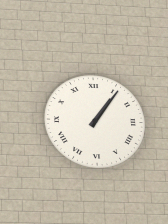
1:06
